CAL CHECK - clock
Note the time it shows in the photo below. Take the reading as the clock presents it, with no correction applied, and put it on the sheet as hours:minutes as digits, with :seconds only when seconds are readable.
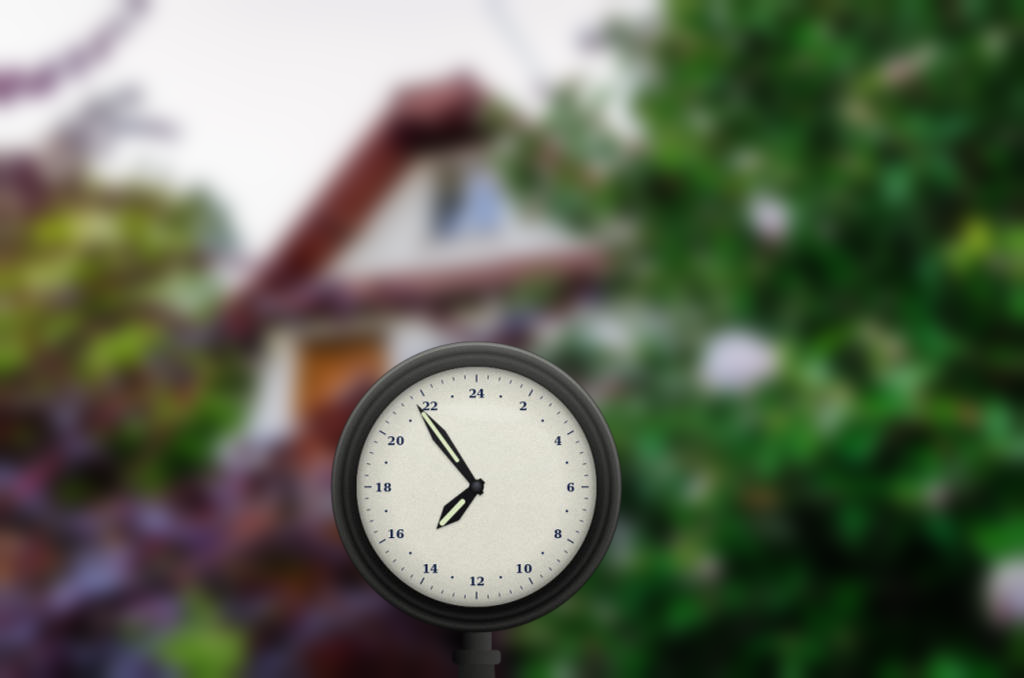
14:54
